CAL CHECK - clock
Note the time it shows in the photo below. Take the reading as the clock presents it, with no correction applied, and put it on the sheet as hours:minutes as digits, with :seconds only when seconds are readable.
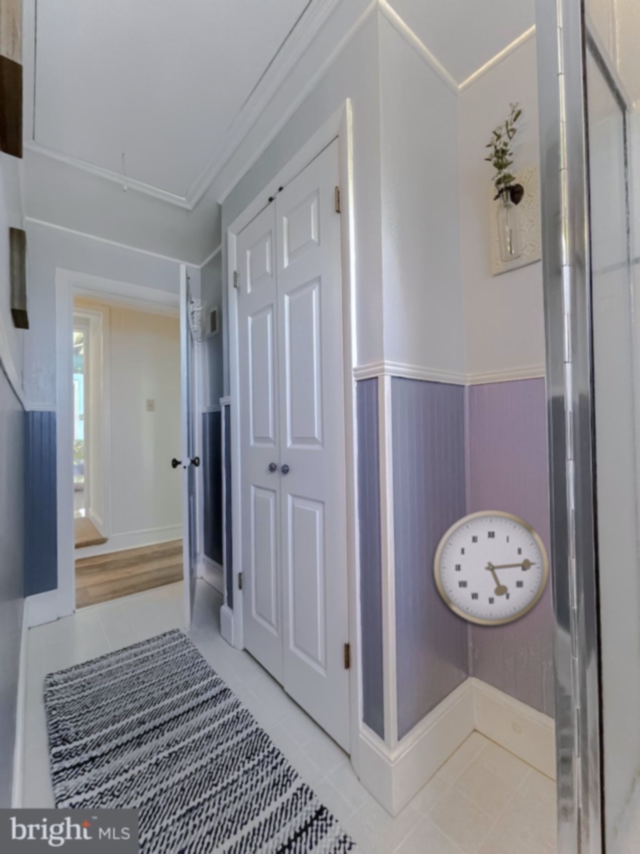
5:14
